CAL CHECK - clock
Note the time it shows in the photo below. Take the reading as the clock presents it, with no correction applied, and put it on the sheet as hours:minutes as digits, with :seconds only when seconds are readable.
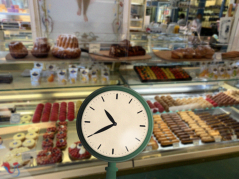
10:40
